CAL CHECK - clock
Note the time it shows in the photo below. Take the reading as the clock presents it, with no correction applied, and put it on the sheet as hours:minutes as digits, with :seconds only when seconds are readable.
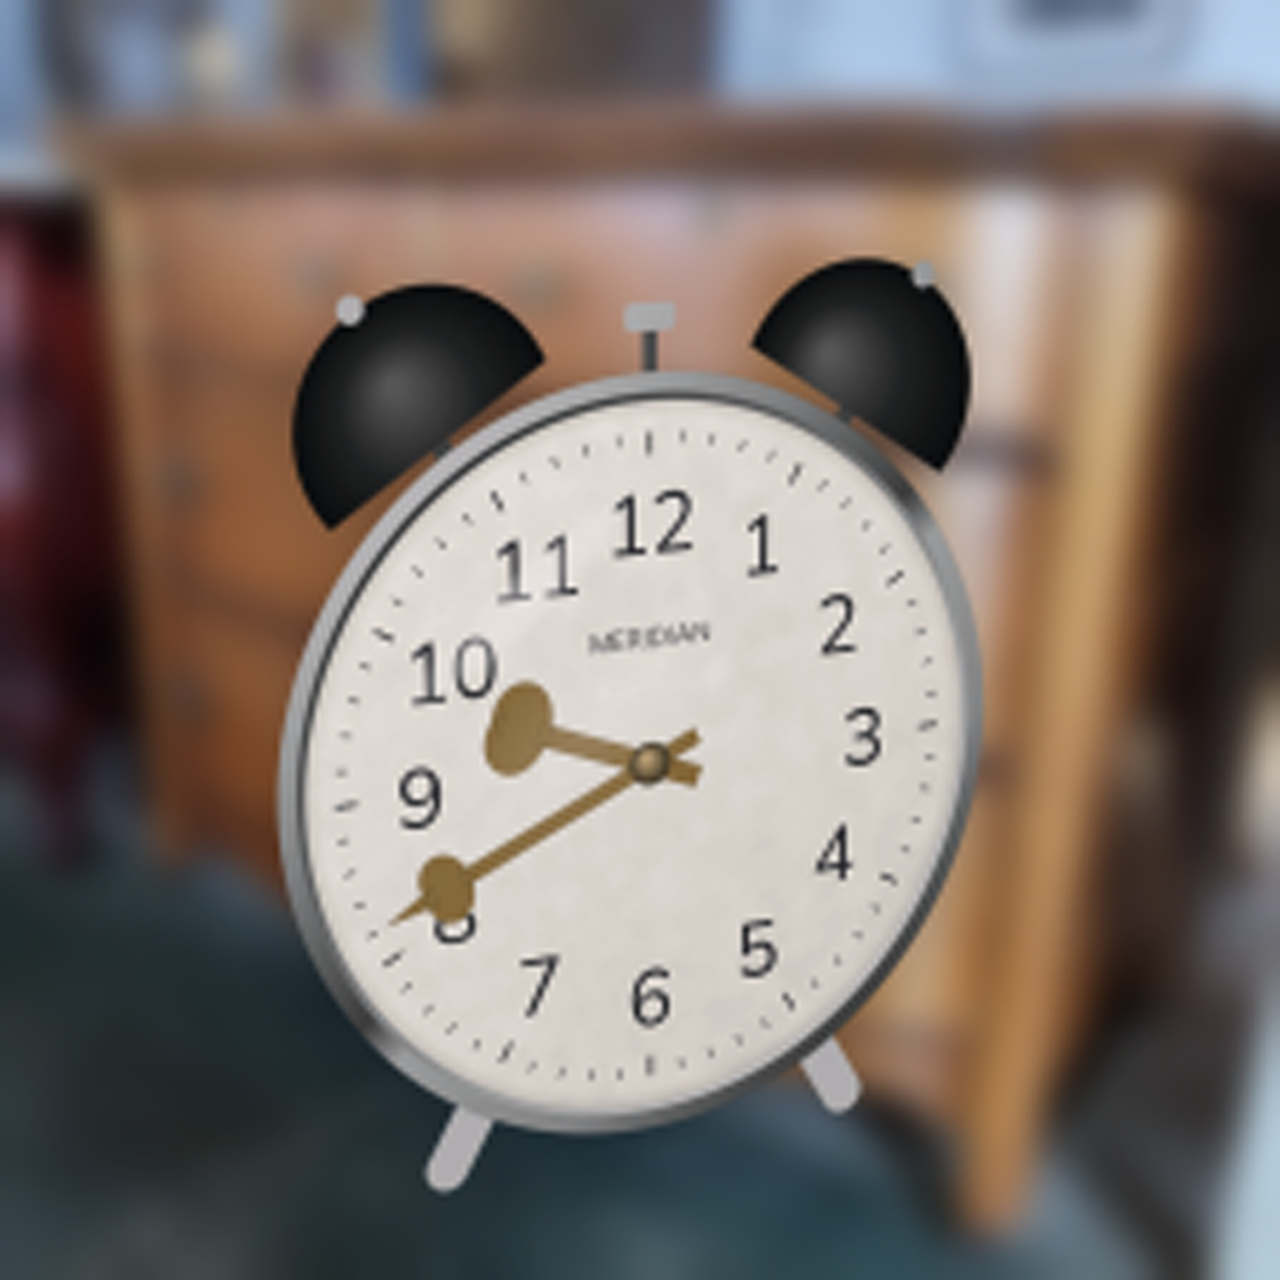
9:41
